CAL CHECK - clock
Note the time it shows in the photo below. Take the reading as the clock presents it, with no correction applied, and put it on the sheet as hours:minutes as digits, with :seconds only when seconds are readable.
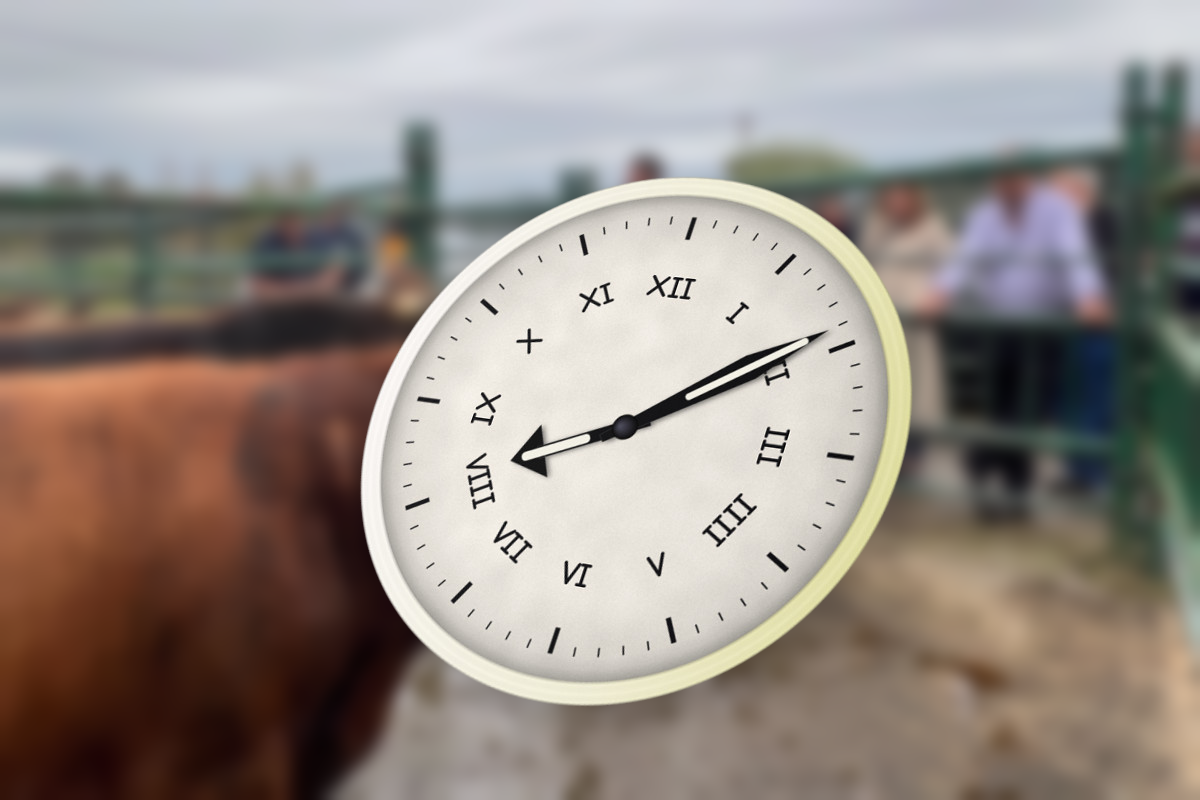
8:09
